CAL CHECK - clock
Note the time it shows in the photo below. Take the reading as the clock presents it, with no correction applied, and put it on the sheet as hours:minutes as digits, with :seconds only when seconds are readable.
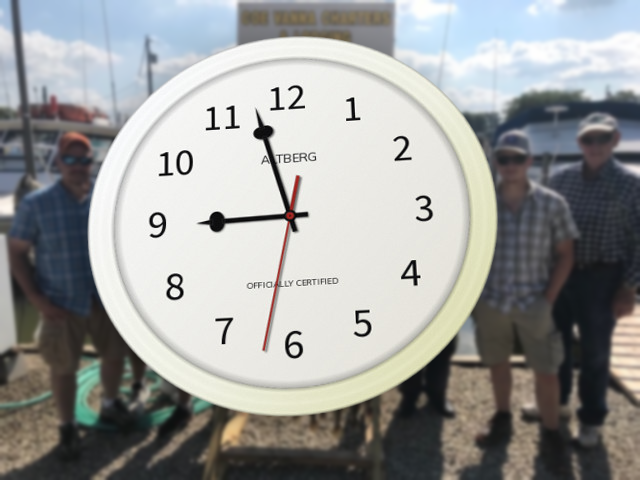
8:57:32
